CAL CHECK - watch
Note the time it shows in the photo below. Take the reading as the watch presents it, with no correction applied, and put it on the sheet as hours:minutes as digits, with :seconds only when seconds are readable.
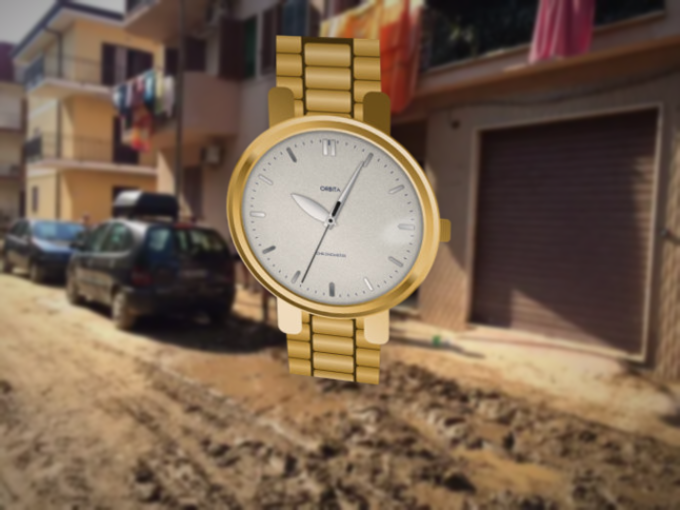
10:04:34
